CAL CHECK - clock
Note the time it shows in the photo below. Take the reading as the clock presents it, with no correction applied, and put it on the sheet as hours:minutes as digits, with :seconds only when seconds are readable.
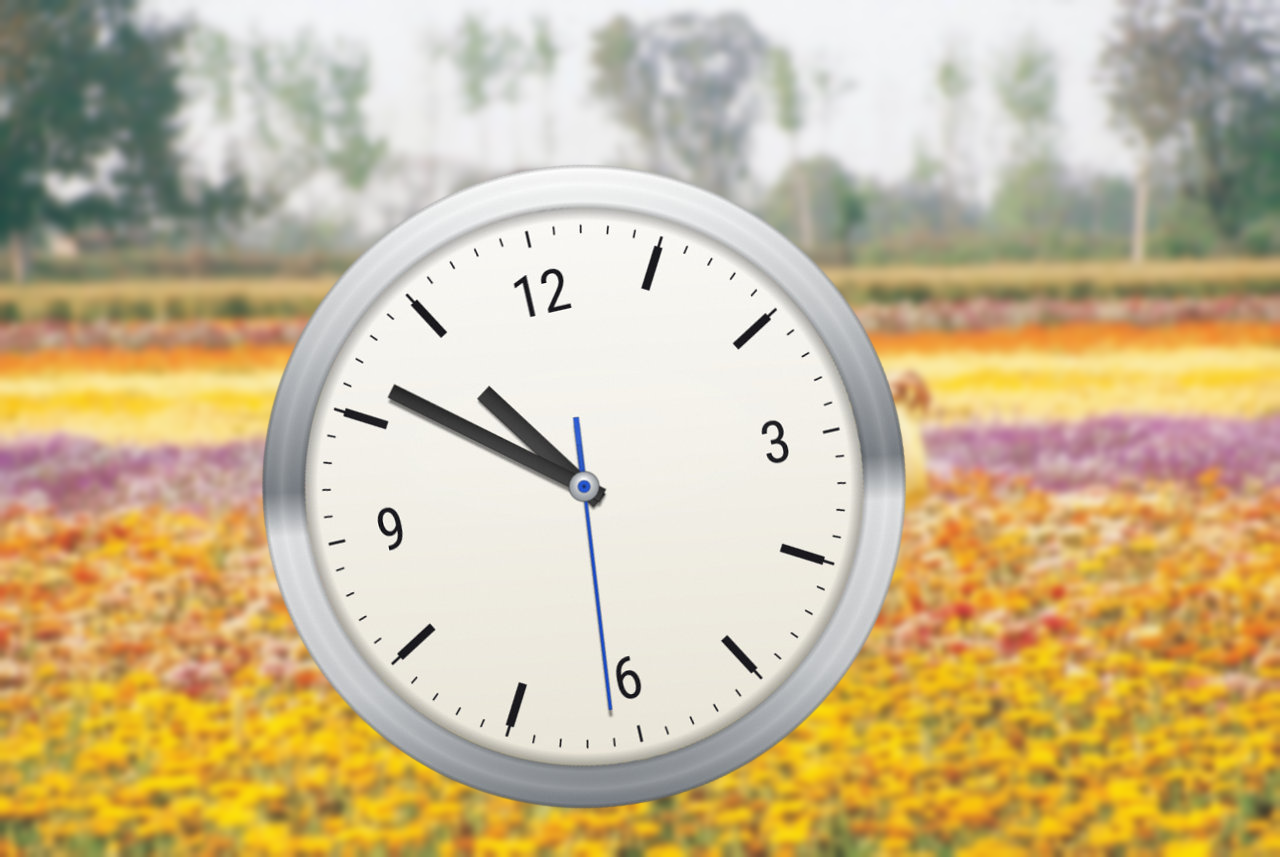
10:51:31
